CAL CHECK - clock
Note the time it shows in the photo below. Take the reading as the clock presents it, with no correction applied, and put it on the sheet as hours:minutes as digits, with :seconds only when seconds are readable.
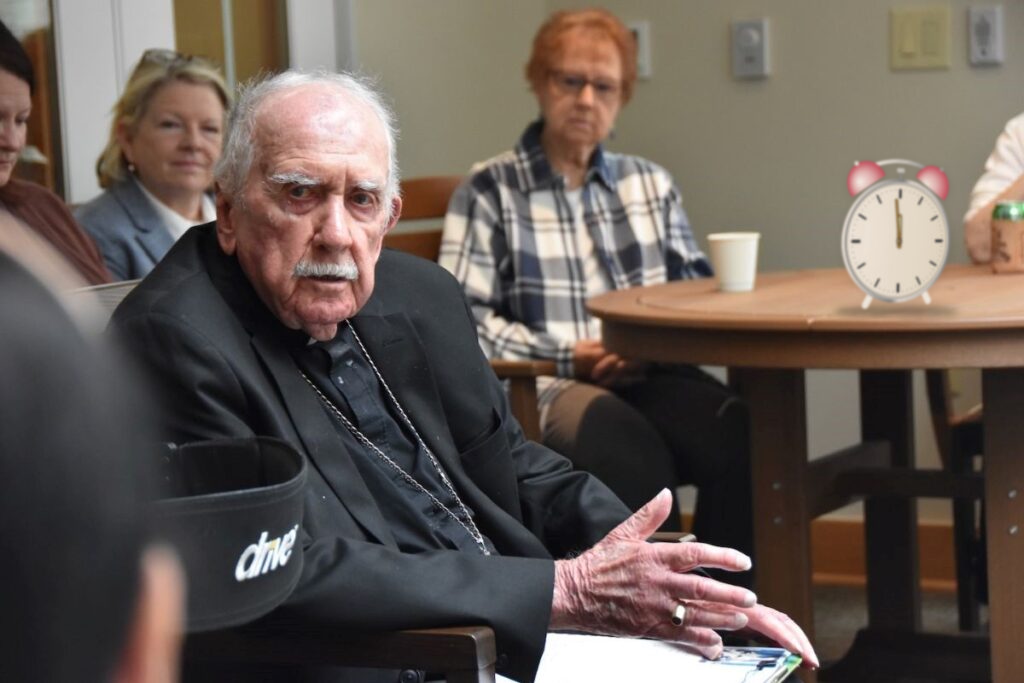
11:59
